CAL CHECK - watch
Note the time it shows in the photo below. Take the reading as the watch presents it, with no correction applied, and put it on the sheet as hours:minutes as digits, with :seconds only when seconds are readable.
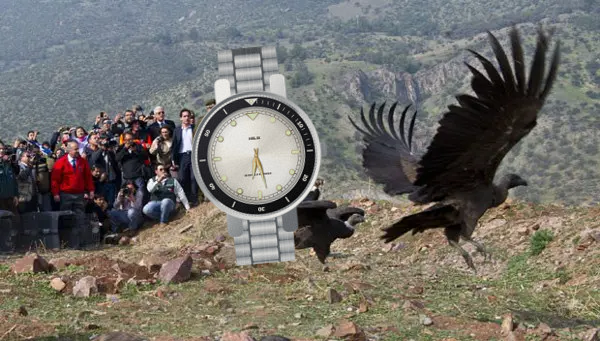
6:28
